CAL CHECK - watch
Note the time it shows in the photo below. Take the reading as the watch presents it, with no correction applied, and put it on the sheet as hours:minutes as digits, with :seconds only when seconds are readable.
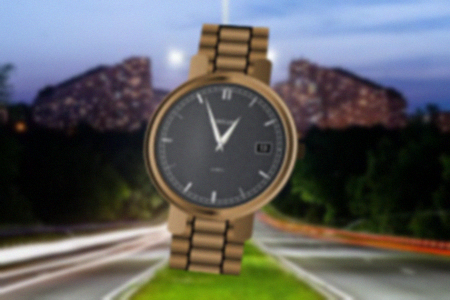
12:56
